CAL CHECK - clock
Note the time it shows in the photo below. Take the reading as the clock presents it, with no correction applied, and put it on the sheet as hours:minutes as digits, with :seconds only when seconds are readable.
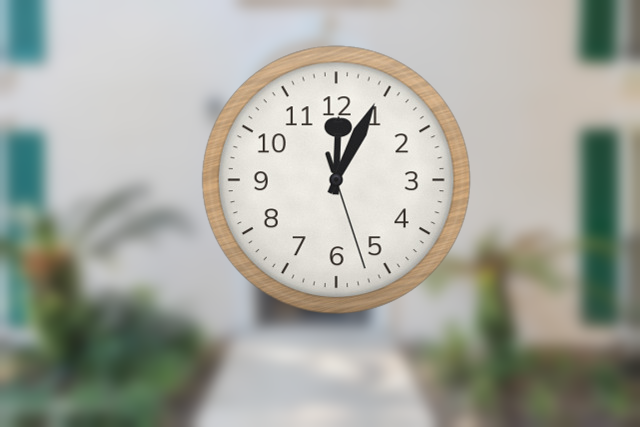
12:04:27
